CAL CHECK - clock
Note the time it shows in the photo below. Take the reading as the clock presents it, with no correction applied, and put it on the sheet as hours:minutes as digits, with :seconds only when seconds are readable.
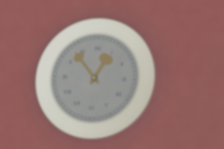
12:53
